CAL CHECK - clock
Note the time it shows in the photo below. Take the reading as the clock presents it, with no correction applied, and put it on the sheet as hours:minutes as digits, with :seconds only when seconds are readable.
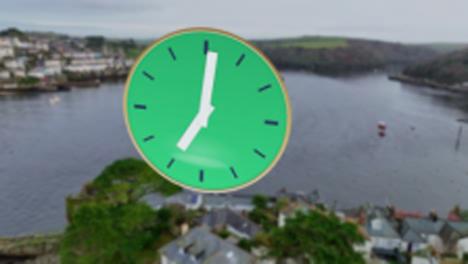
7:01
